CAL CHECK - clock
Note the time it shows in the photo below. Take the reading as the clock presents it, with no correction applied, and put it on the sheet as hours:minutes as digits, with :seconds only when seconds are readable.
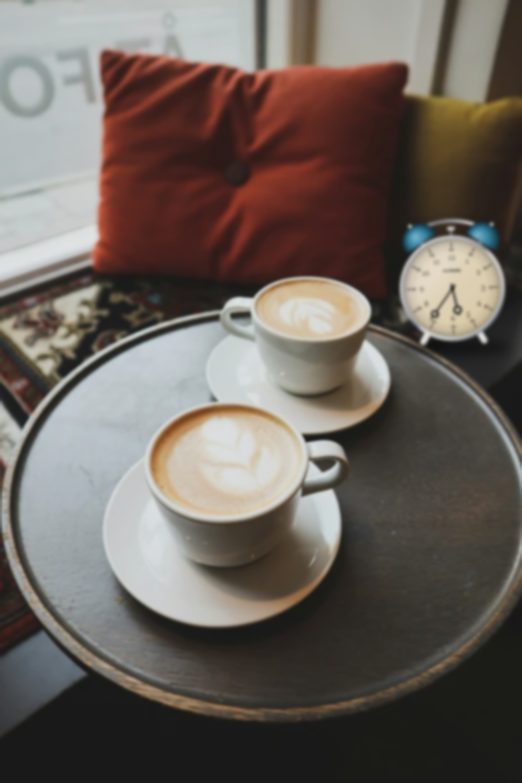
5:36
